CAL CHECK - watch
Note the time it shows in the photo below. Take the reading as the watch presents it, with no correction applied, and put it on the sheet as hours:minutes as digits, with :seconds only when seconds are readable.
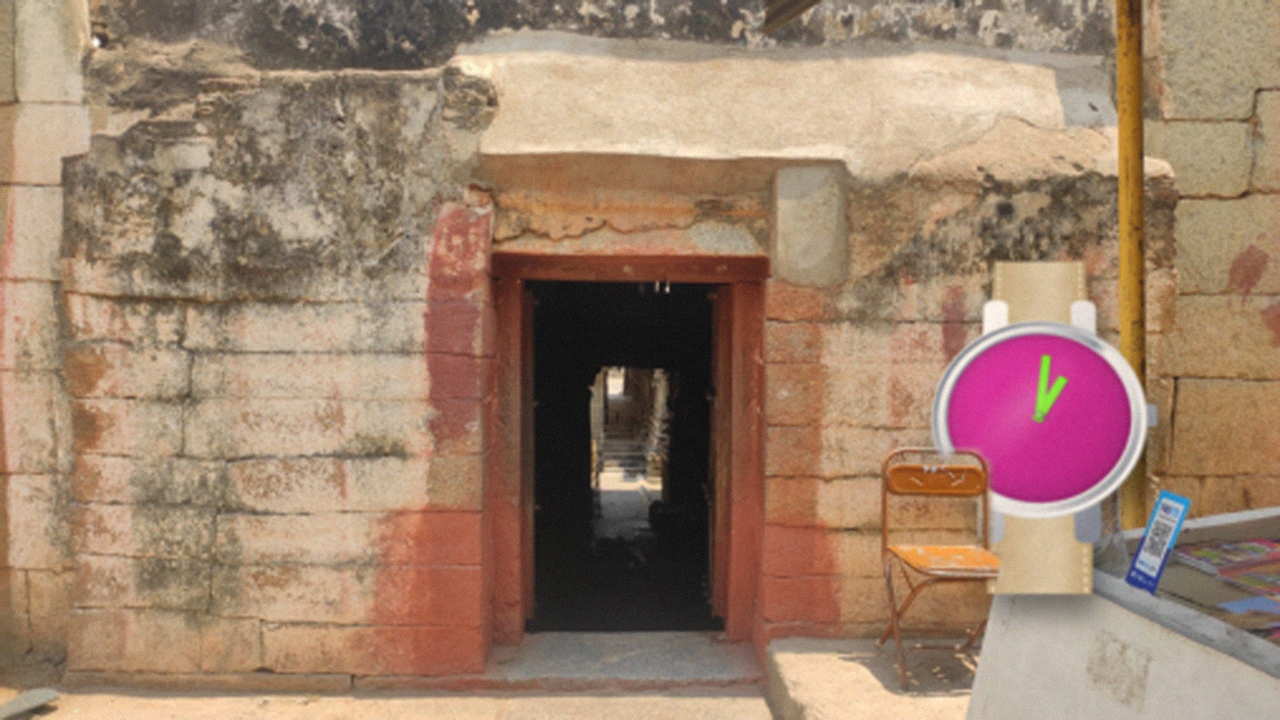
1:01
